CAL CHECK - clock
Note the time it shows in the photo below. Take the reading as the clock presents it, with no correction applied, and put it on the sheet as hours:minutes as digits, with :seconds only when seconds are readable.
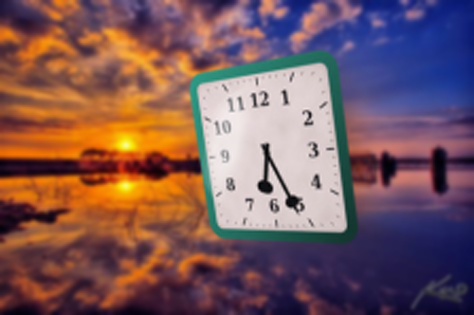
6:26
